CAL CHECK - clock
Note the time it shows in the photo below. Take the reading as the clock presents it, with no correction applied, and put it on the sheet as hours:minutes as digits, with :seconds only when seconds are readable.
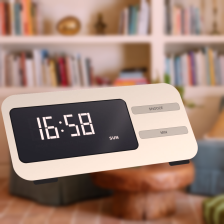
16:58
